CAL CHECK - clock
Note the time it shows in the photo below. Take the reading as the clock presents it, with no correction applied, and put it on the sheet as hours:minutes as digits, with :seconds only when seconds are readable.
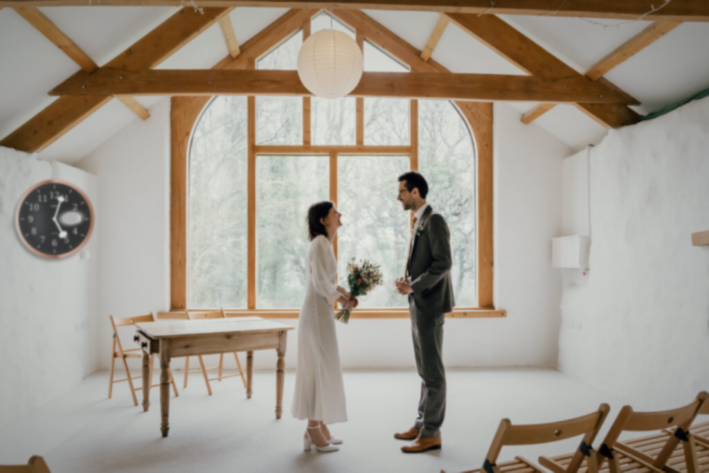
5:03
